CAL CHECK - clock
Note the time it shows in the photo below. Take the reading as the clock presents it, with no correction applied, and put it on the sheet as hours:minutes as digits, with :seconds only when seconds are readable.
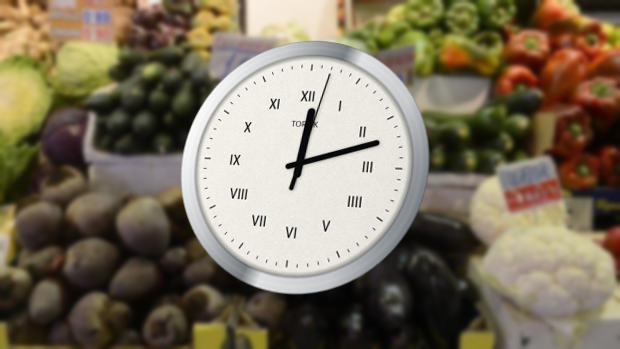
12:12:02
